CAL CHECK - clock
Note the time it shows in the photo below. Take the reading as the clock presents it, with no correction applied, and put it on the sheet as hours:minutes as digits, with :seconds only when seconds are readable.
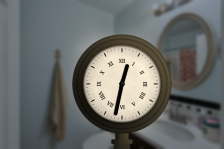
12:32
